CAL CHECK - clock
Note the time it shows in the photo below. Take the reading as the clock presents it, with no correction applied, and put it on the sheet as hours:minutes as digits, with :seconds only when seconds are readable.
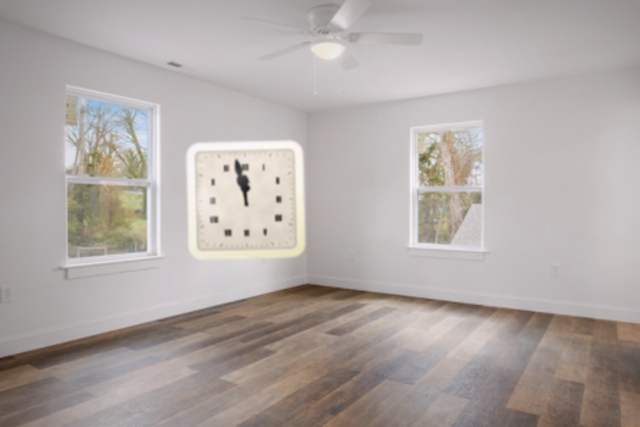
11:58
